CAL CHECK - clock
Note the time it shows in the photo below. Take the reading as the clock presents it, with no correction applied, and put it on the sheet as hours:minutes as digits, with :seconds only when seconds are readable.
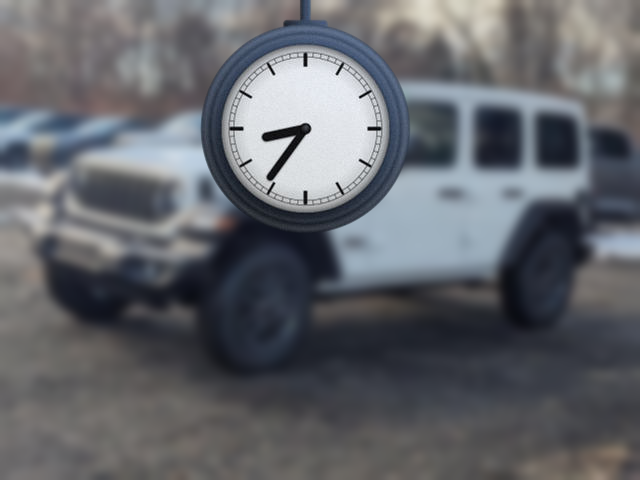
8:36
